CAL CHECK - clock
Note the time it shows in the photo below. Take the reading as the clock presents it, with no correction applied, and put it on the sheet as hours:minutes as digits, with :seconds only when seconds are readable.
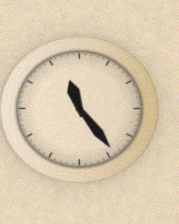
11:24
